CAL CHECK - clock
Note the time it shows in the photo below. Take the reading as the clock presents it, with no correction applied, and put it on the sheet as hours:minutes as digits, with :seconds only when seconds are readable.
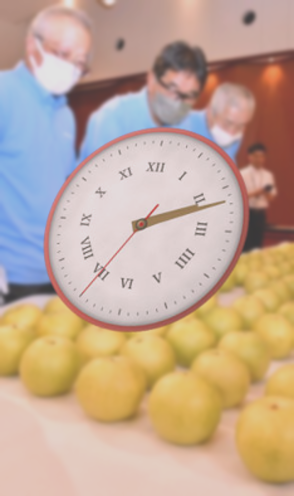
2:11:35
